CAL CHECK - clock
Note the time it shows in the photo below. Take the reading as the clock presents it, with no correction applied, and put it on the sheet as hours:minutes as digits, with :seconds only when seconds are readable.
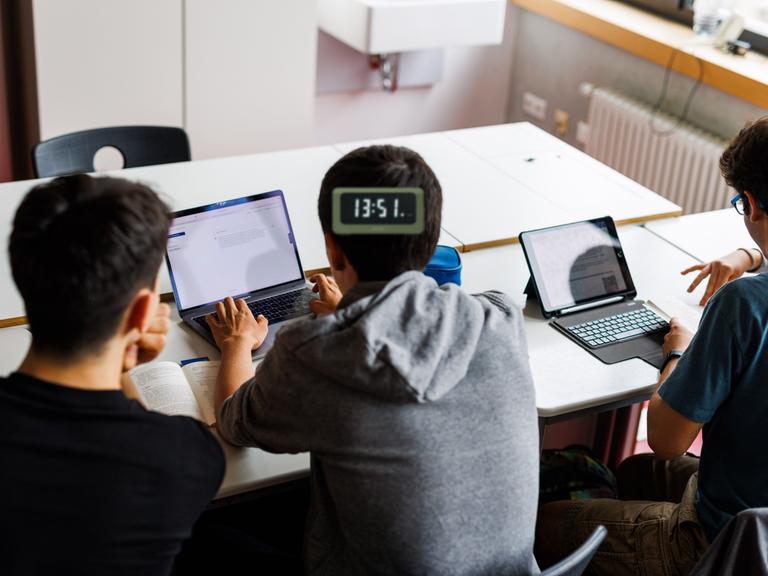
13:51
